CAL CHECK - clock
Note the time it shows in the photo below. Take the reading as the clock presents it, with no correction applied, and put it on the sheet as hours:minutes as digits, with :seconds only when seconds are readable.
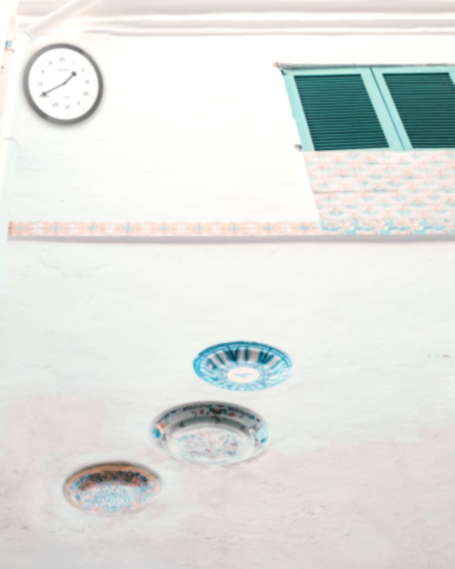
1:41
